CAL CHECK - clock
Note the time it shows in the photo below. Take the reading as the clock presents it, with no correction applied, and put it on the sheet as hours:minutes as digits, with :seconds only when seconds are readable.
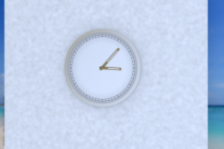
3:07
